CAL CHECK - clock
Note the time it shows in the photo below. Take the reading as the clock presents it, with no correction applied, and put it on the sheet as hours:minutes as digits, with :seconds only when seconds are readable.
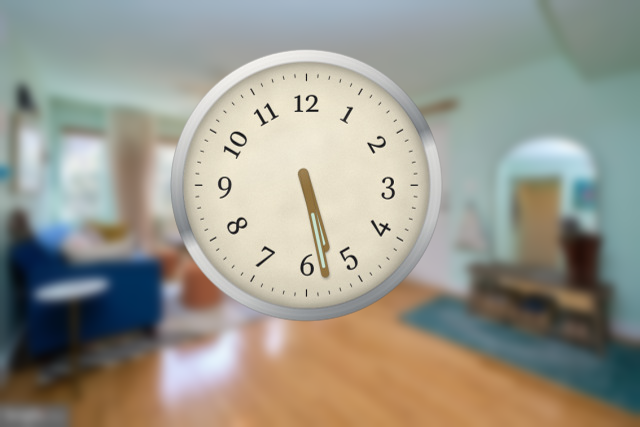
5:28
